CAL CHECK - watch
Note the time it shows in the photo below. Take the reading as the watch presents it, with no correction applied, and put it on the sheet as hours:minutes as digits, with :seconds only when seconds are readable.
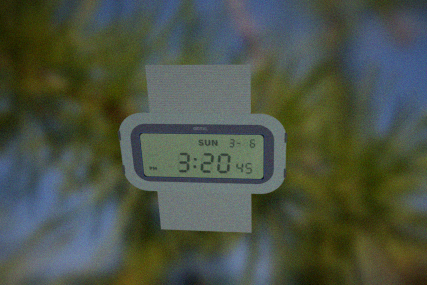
3:20:45
